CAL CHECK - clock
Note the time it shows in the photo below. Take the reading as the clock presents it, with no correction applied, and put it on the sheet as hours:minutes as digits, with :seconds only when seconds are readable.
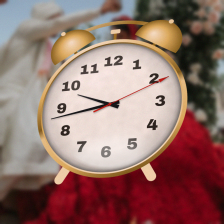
9:43:11
